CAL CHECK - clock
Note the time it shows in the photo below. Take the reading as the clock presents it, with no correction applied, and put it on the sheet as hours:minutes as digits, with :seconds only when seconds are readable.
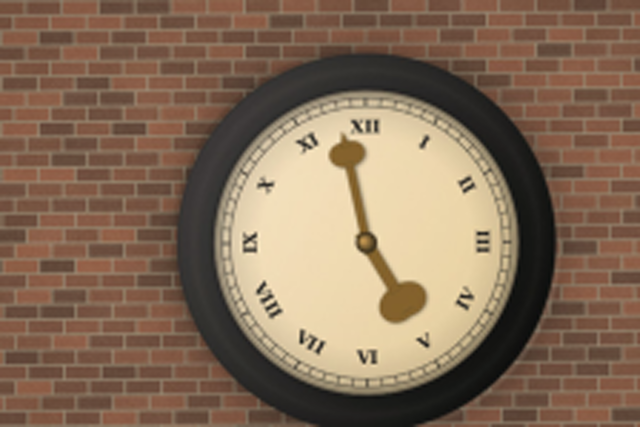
4:58
